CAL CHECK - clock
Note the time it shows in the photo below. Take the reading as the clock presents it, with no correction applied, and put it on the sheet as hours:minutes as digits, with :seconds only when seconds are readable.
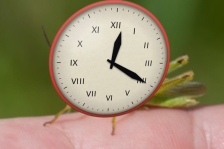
12:20
